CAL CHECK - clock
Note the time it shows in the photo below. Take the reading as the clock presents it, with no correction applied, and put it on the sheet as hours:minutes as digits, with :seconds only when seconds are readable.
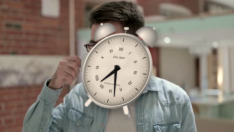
7:28
